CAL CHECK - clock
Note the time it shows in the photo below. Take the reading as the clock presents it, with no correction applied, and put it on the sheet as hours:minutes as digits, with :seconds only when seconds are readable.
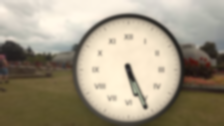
5:26
